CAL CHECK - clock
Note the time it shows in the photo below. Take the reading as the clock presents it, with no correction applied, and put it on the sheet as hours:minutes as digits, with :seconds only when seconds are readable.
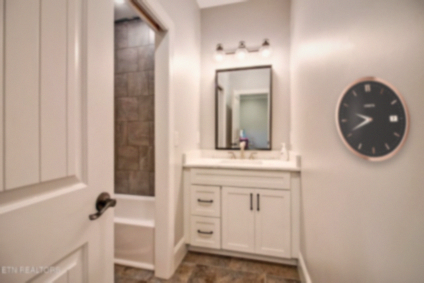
9:41
